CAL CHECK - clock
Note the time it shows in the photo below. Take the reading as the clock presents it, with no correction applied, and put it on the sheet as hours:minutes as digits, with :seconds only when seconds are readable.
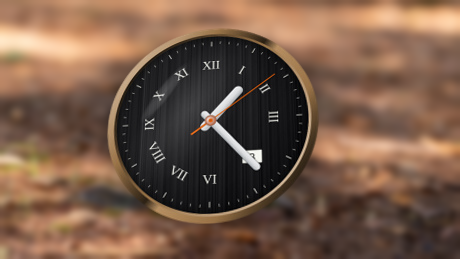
1:23:09
